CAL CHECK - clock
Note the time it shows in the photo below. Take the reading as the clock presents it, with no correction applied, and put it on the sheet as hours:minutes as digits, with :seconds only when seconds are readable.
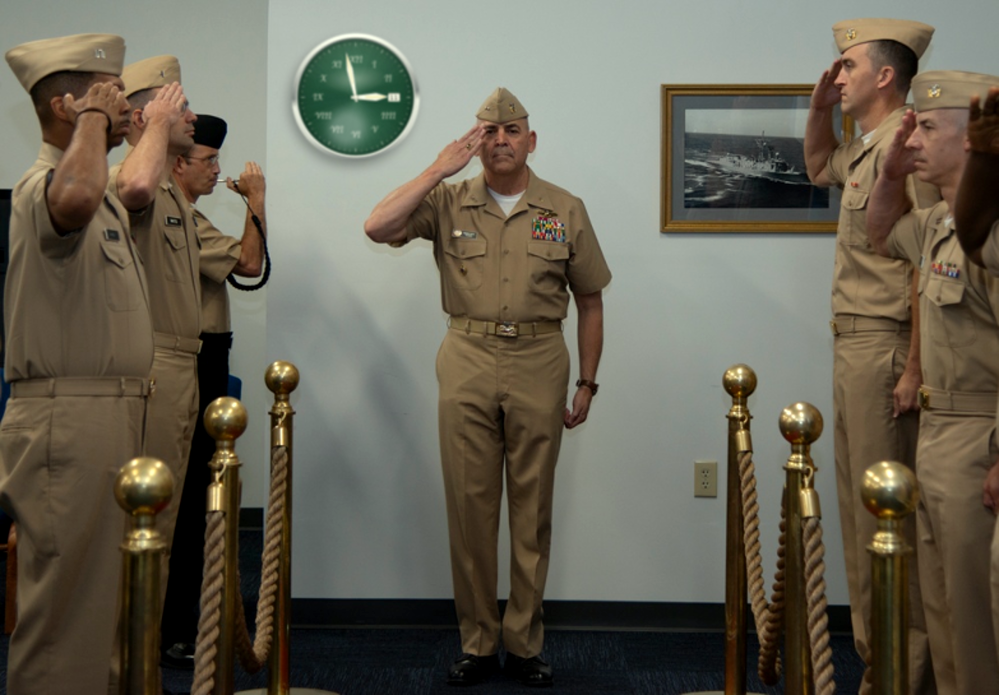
2:58
